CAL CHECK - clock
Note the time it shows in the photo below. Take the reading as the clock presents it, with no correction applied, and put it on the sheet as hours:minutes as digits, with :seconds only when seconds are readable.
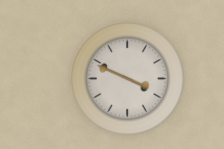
3:49
